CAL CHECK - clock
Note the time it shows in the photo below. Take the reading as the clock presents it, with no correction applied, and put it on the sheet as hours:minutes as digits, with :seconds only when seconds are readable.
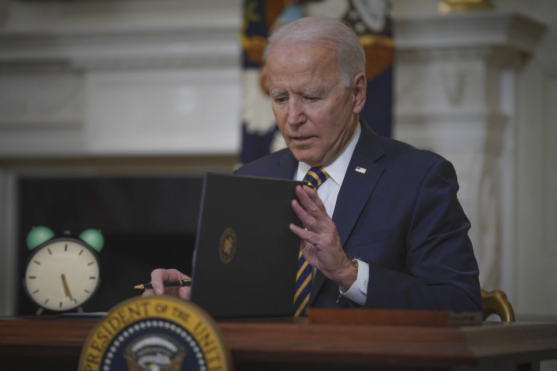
5:26
